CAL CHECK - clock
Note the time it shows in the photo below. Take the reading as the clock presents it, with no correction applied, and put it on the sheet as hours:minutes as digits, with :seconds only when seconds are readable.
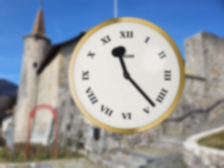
11:23
